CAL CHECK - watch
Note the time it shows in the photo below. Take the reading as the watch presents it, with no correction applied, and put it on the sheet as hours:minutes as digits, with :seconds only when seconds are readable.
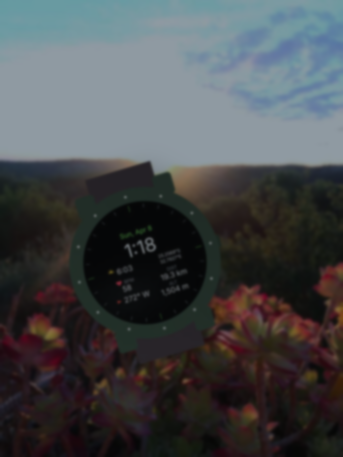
1:18
